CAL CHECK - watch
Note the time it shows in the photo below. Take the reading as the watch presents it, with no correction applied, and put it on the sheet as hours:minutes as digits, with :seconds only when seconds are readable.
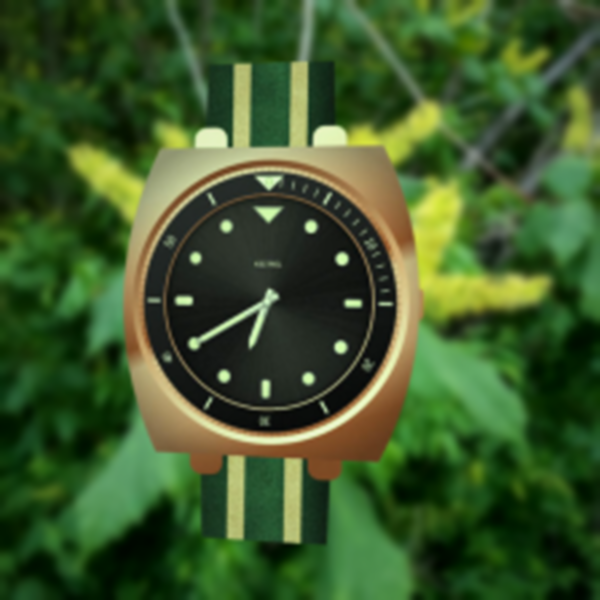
6:40
